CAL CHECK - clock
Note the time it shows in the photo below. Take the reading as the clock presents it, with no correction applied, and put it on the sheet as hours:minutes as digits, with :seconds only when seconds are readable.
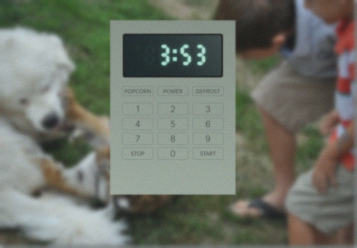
3:53
